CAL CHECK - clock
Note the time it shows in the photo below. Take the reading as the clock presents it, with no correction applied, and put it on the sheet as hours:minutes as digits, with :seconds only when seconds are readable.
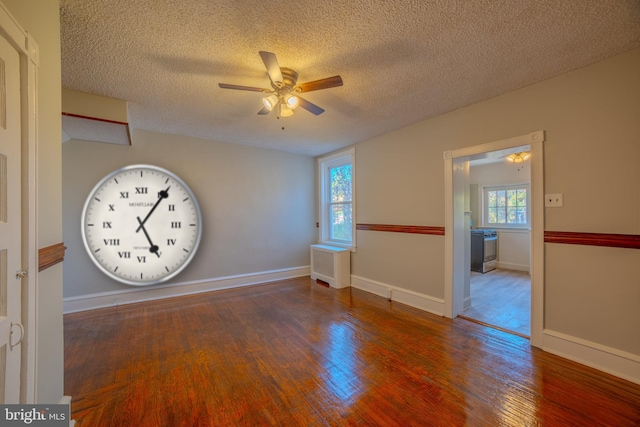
5:06
